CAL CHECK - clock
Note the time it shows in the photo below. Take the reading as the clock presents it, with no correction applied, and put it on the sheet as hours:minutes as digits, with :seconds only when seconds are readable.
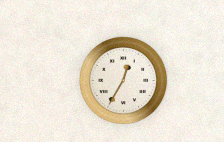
12:35
